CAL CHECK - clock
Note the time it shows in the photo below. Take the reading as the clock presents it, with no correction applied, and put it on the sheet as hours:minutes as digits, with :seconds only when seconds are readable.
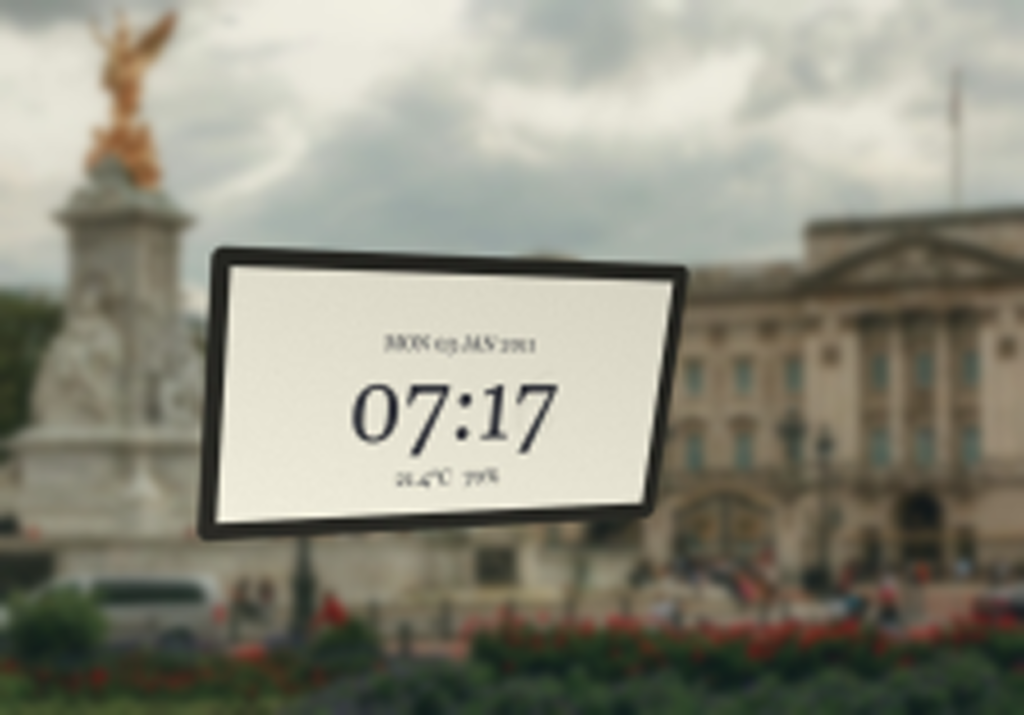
7:17
